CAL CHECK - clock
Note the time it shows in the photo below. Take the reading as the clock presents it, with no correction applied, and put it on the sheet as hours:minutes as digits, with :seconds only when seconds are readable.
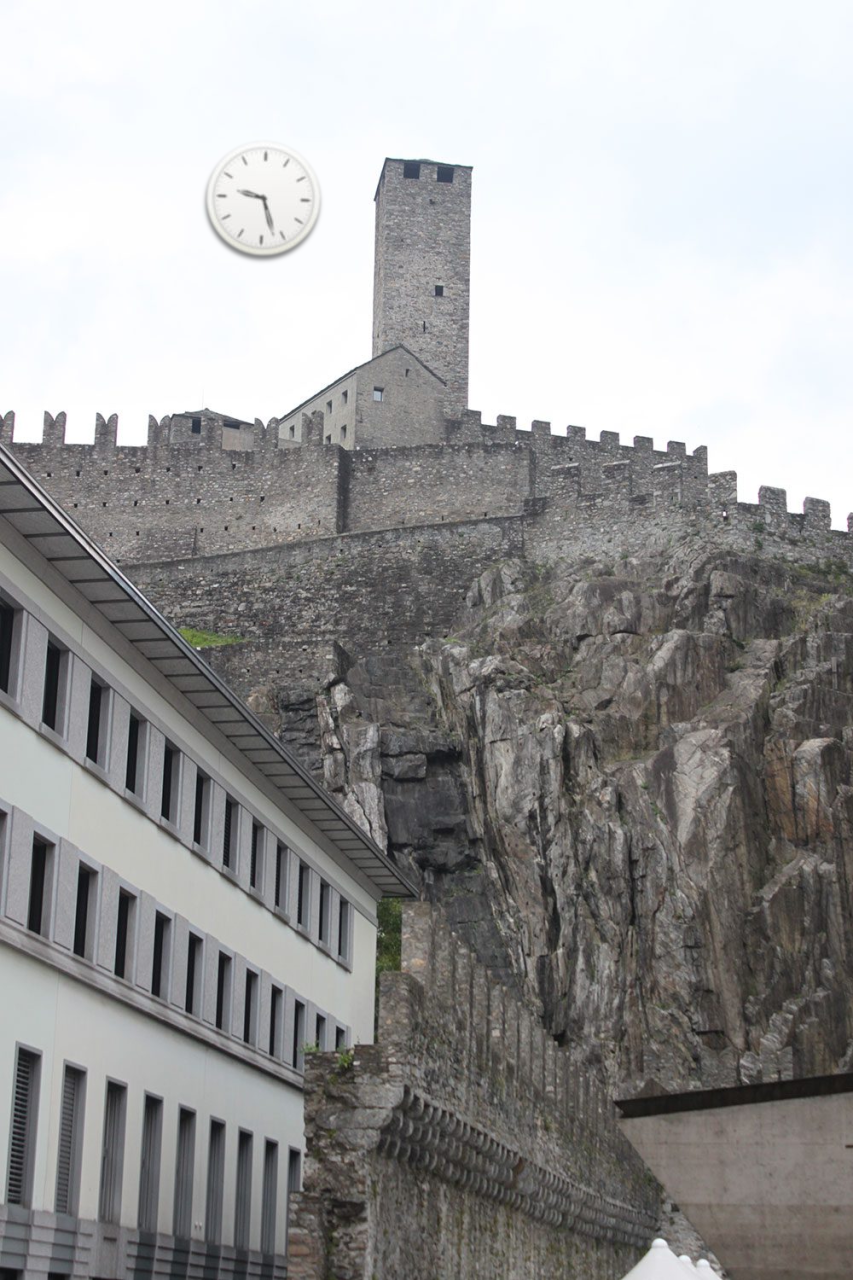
9:27
